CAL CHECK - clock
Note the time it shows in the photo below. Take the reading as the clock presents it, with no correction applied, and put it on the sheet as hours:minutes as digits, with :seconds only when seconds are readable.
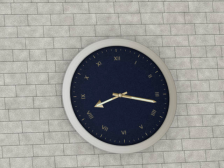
8:17
